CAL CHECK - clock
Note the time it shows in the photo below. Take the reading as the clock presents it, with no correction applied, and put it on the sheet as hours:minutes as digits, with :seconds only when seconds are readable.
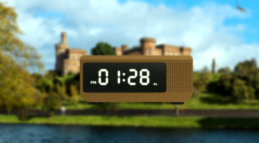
1:28
